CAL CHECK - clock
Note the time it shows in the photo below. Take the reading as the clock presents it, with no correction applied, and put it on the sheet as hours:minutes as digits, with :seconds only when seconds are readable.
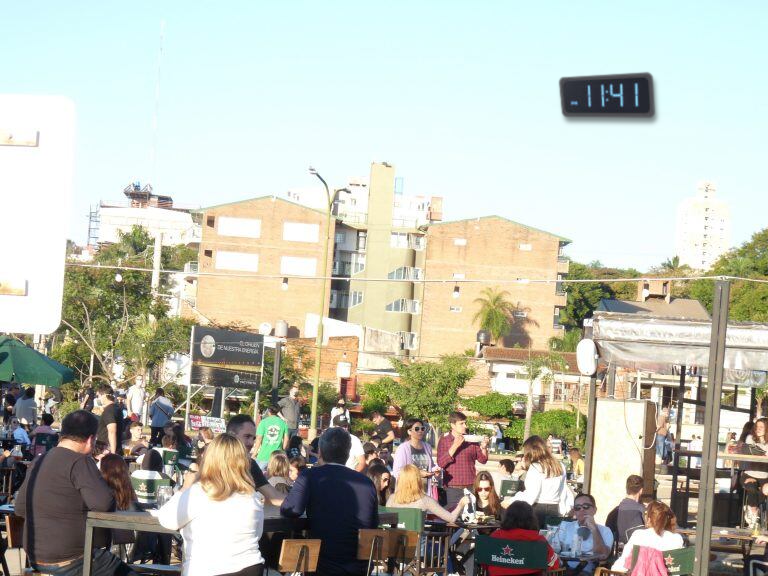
11:41
